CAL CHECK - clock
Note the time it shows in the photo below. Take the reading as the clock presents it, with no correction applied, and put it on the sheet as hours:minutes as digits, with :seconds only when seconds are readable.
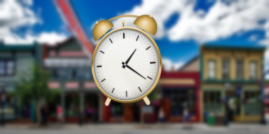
1:21
